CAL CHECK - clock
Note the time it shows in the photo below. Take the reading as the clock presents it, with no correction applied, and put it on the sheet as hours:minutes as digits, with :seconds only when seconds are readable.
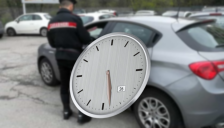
5:28
